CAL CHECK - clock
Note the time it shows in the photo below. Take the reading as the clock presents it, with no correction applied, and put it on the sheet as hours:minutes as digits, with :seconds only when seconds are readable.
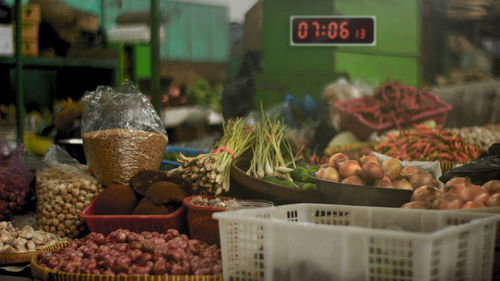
7:06
